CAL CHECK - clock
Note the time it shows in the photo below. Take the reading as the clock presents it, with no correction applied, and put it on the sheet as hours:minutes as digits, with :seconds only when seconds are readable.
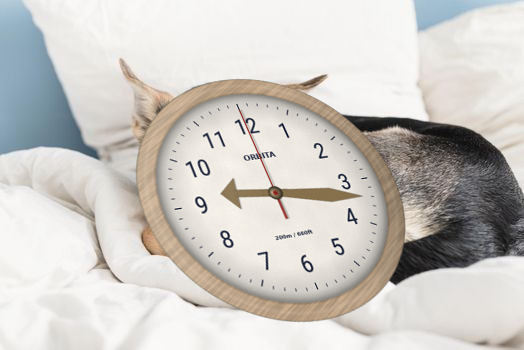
9:17:00
